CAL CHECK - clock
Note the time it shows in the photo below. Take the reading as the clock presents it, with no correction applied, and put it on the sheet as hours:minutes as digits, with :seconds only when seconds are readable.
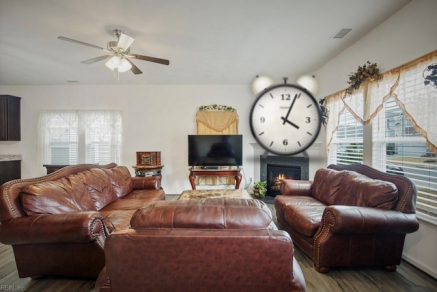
4:04
